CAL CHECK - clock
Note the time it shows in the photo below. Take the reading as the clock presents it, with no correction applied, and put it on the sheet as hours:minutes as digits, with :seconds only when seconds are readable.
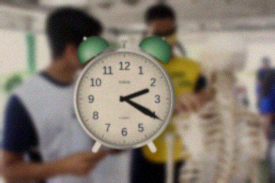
2:20
